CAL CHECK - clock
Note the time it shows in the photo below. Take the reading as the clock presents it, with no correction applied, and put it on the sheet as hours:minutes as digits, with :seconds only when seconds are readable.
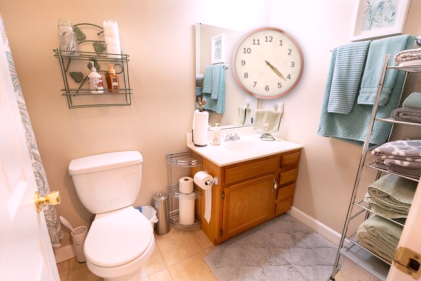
4:22
